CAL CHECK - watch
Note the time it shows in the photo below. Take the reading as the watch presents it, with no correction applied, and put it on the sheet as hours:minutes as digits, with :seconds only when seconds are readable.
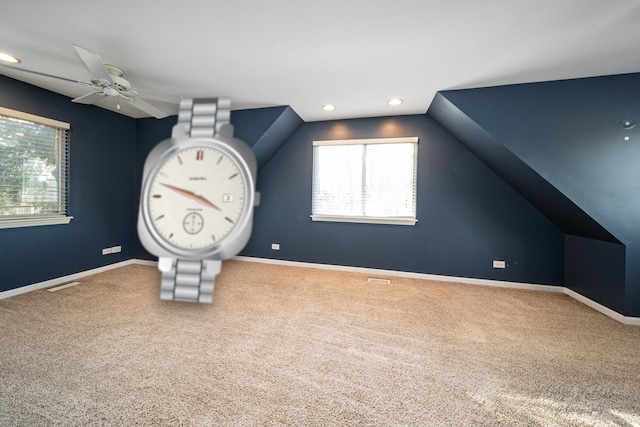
3:48
